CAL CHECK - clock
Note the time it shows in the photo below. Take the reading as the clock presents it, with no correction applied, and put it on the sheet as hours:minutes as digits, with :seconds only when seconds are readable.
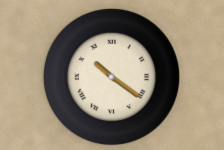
10:21
